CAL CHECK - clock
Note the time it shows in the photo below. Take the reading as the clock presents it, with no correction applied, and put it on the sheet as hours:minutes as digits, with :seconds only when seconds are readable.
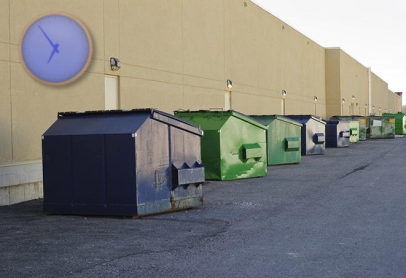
6:54
